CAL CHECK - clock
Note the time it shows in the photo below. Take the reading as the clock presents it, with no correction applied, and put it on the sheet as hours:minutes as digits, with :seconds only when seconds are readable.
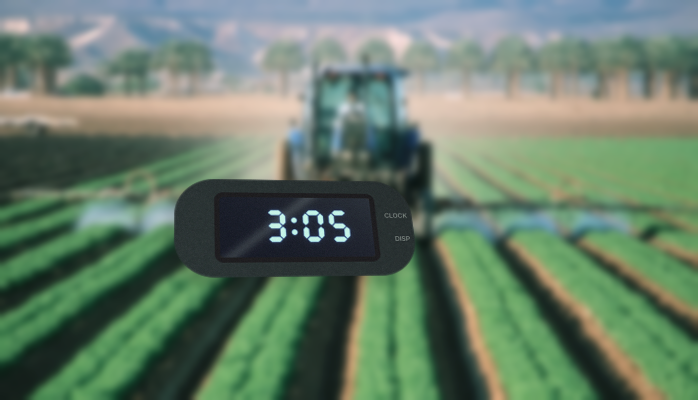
3:05
